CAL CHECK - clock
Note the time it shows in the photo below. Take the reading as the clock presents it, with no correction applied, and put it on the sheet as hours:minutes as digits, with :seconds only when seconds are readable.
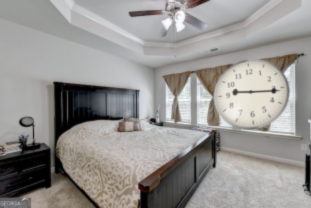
9:16
